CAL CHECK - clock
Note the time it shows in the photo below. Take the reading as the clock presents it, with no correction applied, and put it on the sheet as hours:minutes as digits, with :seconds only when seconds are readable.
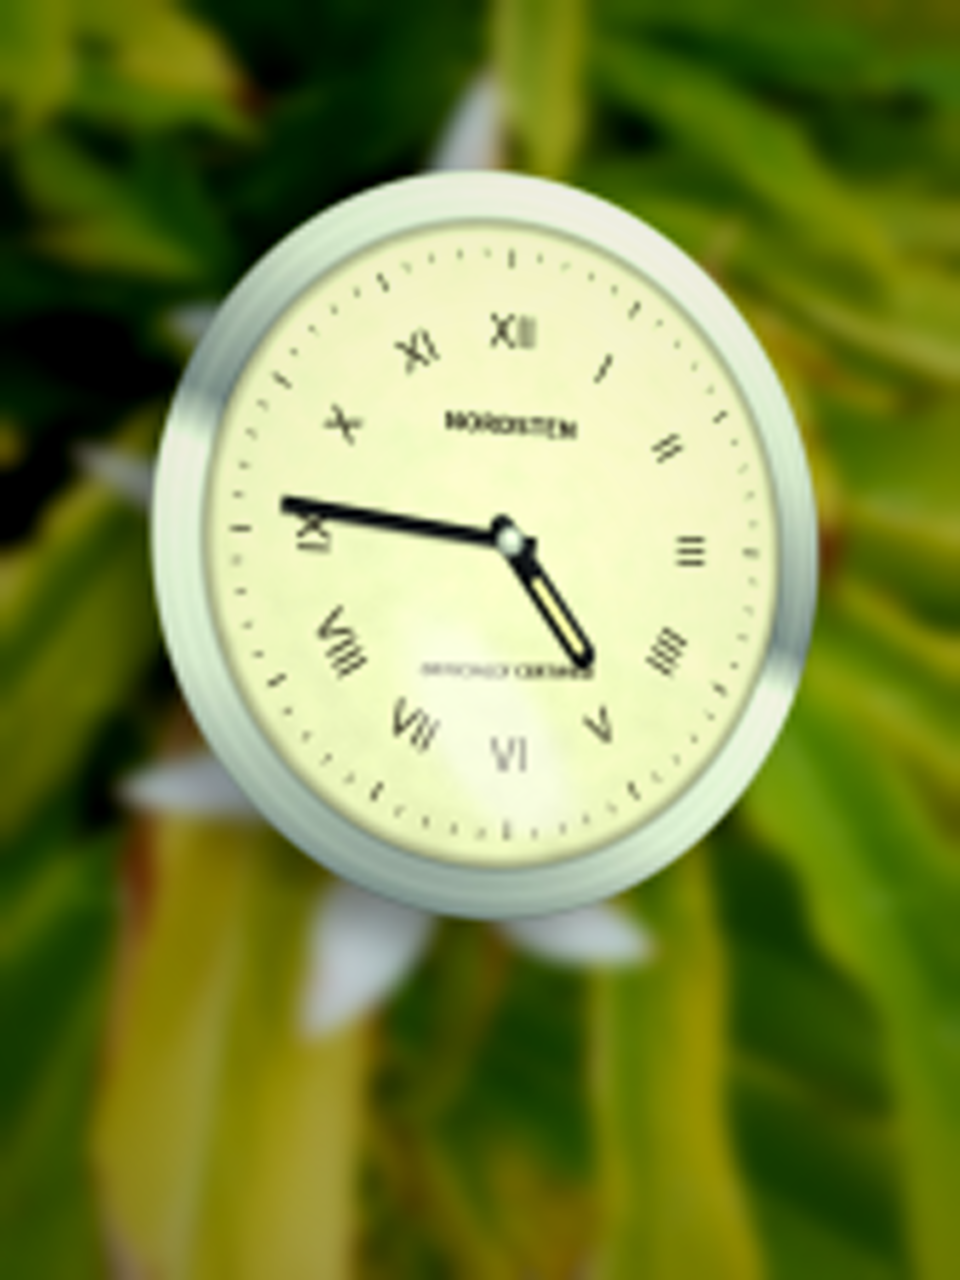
4:46
